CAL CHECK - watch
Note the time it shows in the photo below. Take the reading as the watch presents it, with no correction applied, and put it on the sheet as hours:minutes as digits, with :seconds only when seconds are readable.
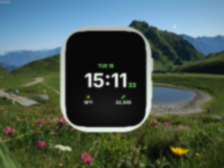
15:11
